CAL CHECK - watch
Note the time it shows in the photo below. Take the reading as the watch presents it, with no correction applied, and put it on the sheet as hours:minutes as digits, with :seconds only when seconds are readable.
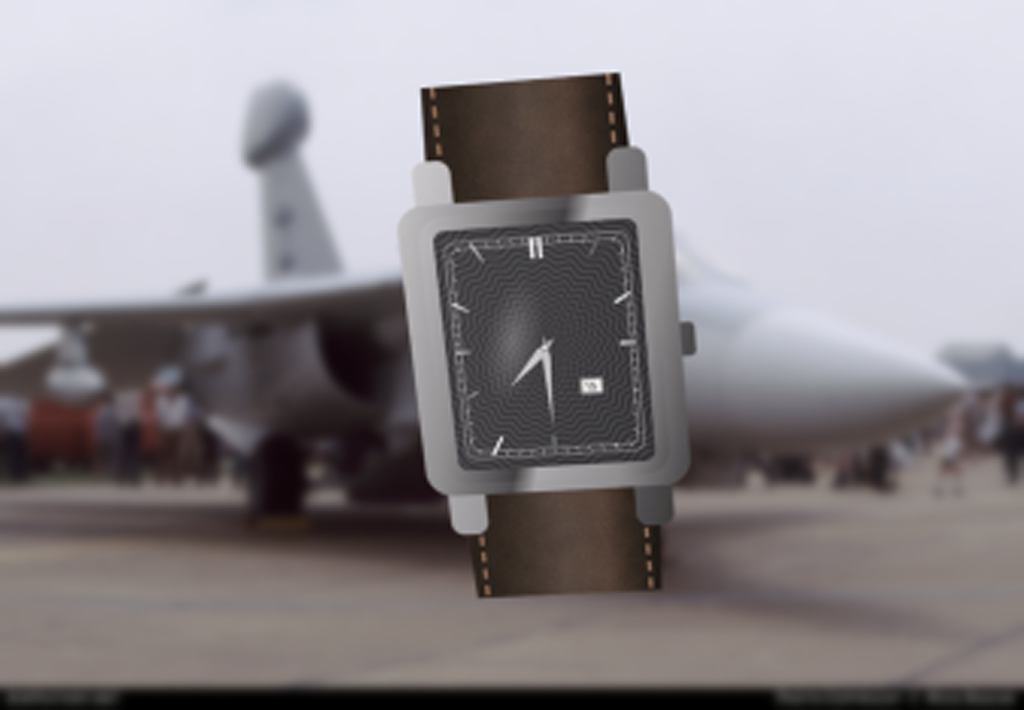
7:30
